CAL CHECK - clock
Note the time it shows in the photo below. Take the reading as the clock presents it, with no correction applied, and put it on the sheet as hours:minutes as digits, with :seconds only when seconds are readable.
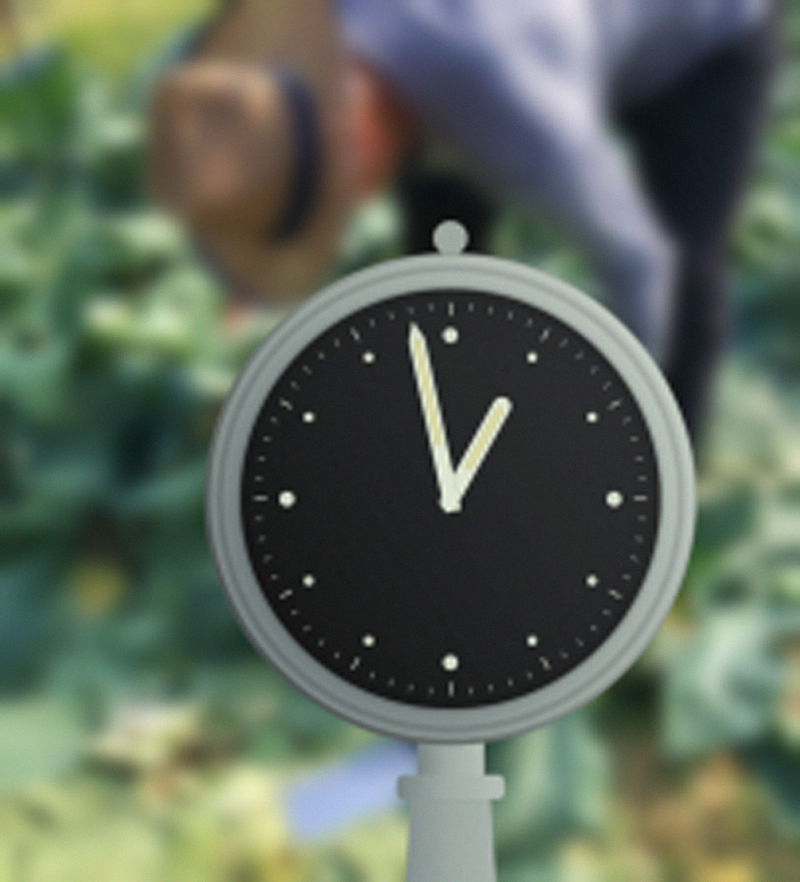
12:58
